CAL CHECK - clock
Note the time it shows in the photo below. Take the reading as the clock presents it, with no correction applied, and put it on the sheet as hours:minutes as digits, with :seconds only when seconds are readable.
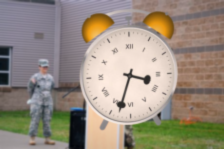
3:33
